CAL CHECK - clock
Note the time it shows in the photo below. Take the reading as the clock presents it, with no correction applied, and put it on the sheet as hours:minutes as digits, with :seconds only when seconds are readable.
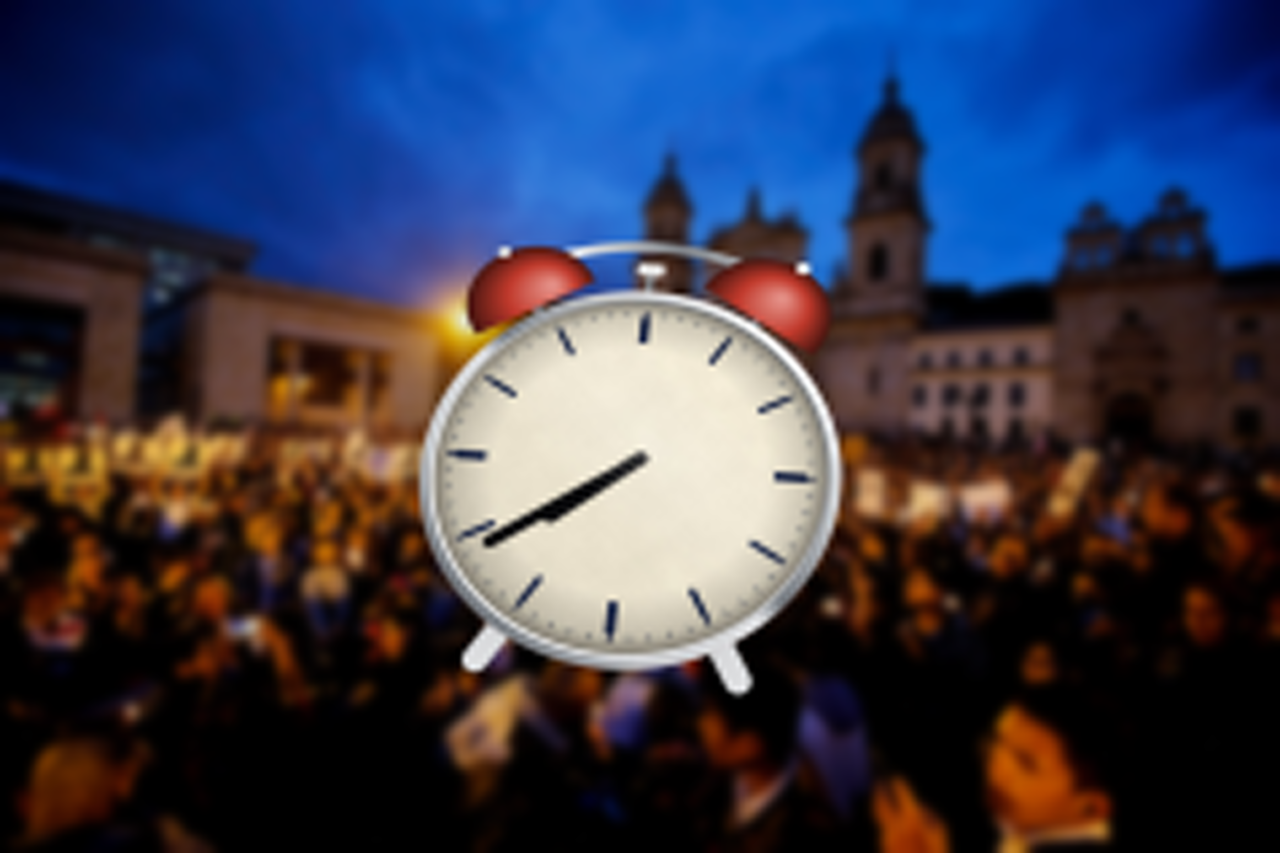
7:39
